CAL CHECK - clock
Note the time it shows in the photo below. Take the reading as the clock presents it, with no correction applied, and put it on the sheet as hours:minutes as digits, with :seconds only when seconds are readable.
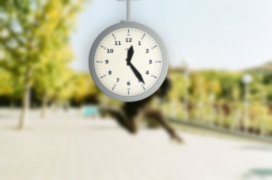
12:24
